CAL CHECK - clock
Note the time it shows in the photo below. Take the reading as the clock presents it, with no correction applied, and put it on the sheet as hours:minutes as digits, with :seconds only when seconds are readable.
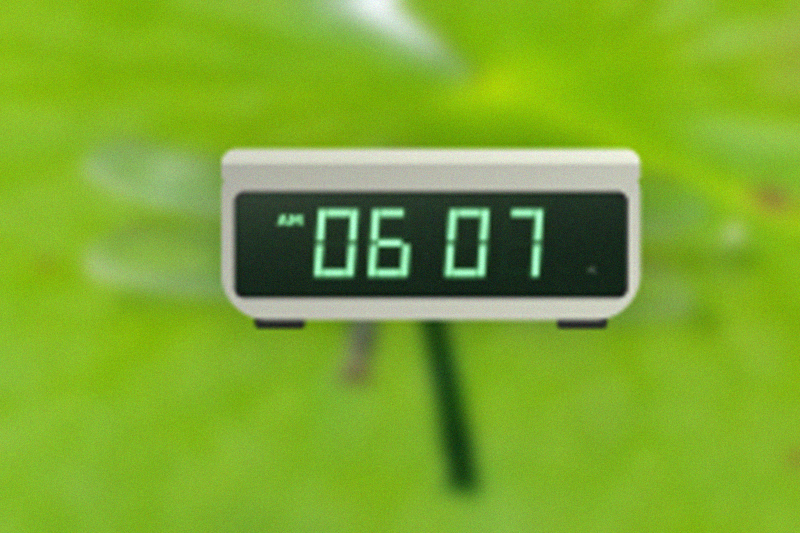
6:07
